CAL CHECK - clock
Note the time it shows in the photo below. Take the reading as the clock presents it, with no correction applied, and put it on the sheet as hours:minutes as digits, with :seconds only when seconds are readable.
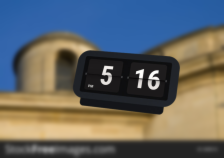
5:16
